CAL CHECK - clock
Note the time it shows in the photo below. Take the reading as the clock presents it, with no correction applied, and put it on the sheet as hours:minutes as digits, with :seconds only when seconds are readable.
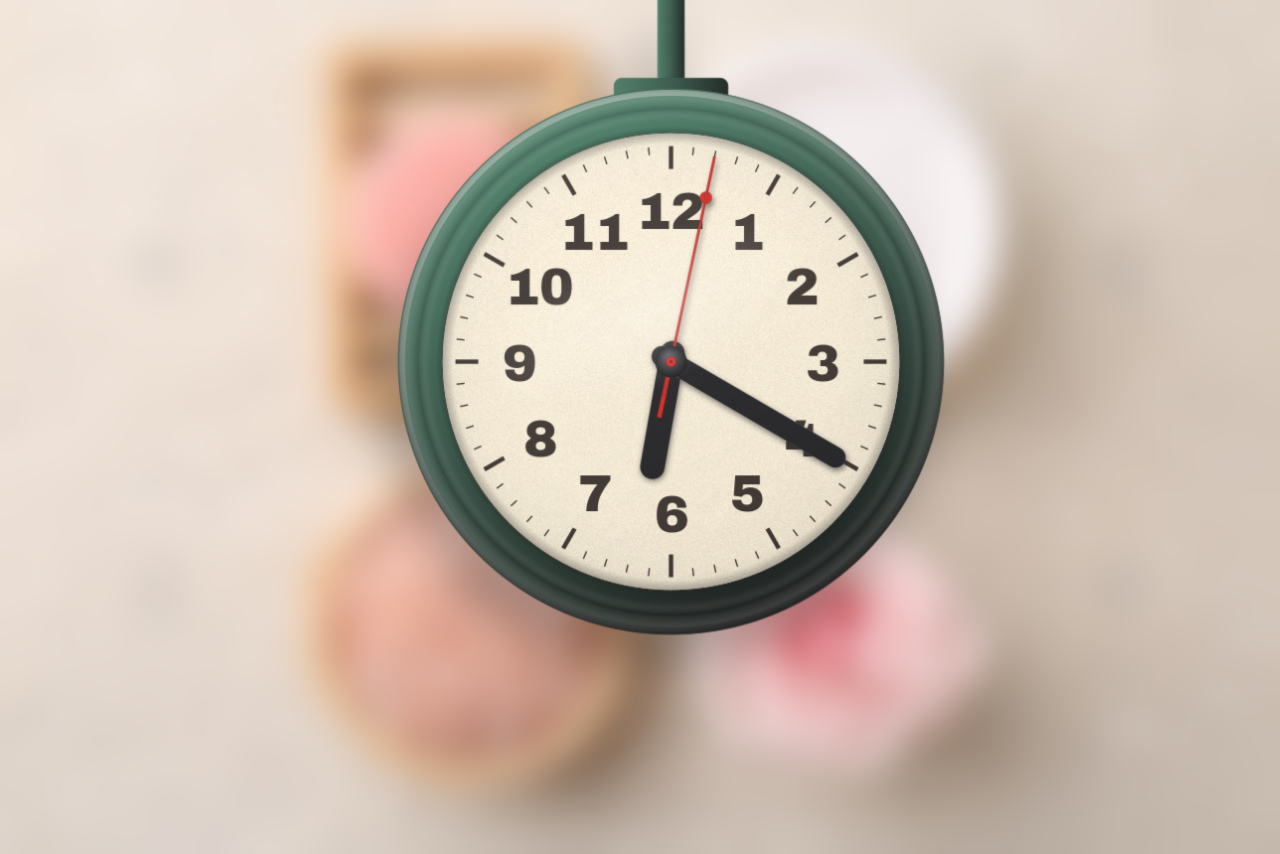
6:20:02
